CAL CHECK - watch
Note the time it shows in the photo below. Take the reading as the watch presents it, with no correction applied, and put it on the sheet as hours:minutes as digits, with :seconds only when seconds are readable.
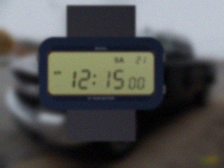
12:15:00
